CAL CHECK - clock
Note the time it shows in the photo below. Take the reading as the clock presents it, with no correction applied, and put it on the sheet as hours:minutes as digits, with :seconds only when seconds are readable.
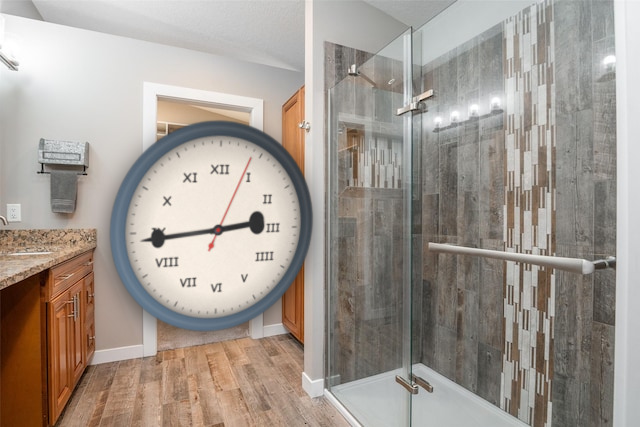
2:44:04
